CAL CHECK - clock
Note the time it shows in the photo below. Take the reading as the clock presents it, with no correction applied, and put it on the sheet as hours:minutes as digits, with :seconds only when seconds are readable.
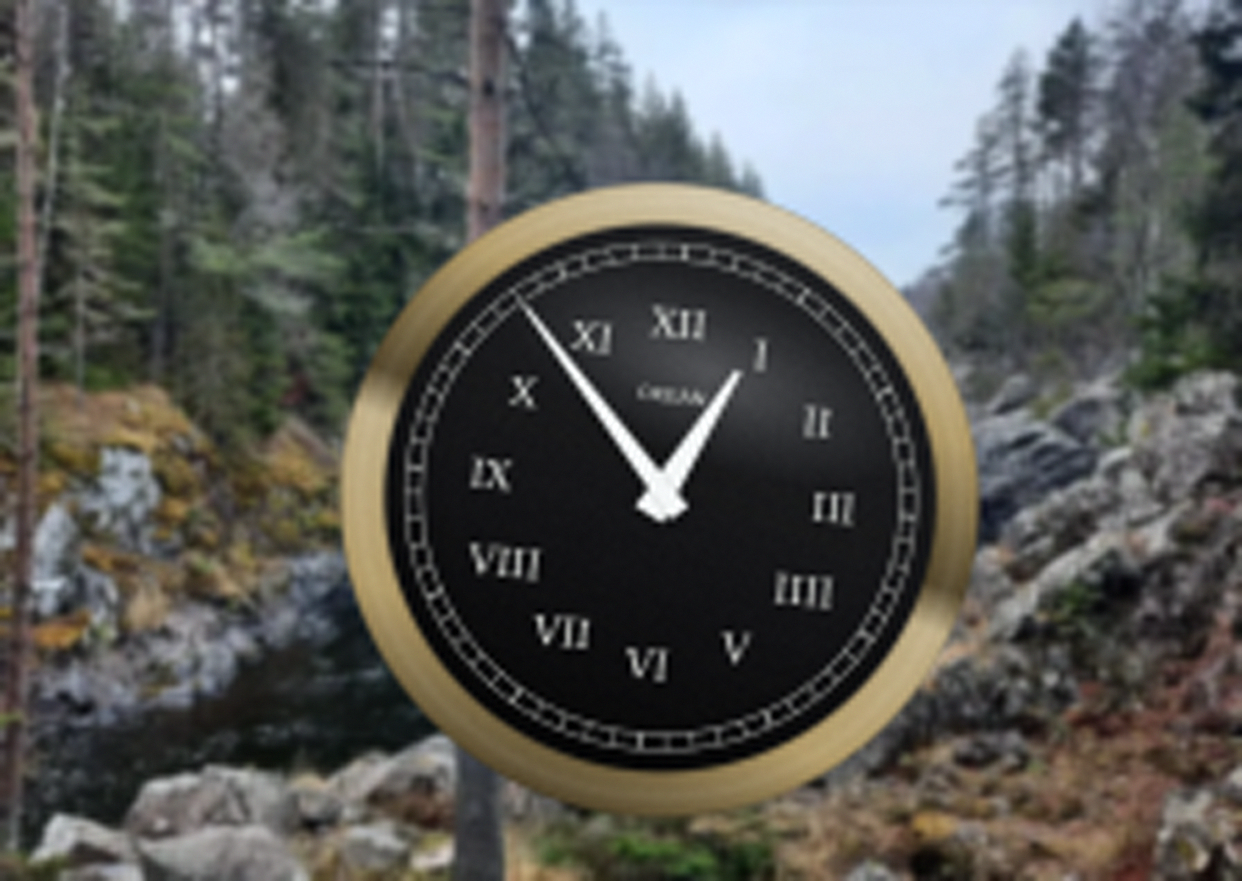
12:53
